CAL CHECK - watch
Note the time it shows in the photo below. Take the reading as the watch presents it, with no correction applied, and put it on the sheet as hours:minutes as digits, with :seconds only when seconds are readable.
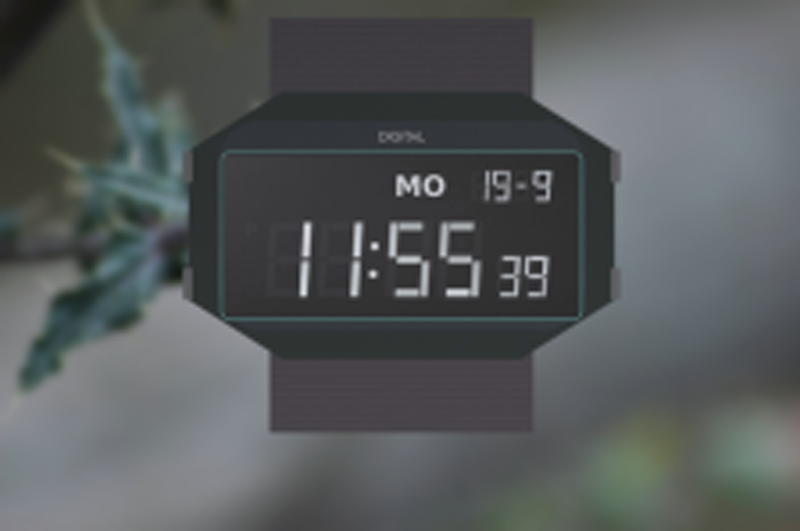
11:55:39
